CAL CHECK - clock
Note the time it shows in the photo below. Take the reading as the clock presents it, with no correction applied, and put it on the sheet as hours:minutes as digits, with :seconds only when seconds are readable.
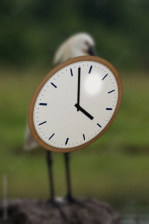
3:57
